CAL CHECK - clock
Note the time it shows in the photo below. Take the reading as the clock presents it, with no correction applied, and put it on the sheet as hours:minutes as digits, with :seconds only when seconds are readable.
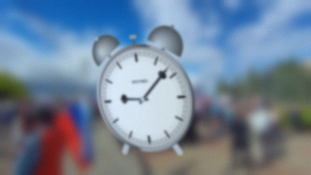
9:08
